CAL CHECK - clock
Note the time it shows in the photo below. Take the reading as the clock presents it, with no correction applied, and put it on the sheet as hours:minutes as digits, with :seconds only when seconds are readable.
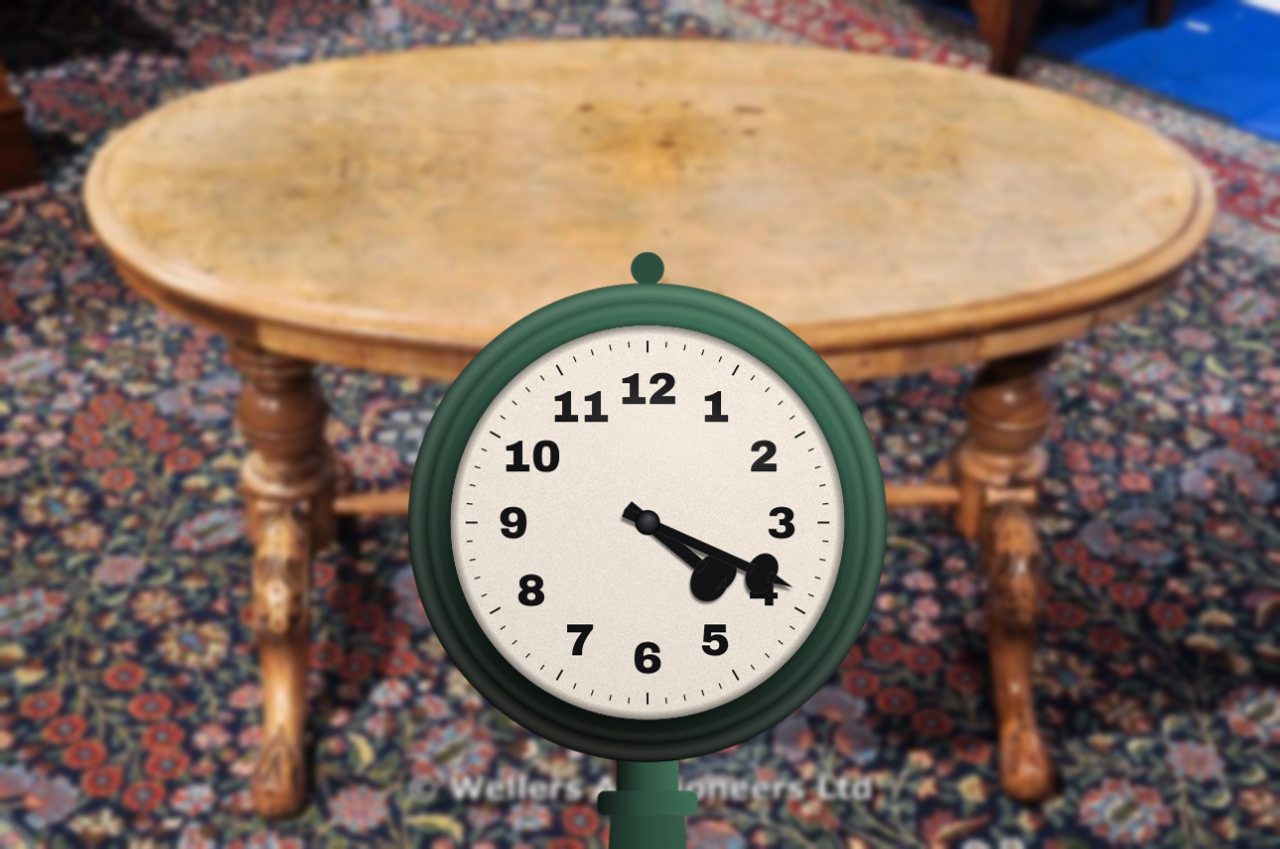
4:19
